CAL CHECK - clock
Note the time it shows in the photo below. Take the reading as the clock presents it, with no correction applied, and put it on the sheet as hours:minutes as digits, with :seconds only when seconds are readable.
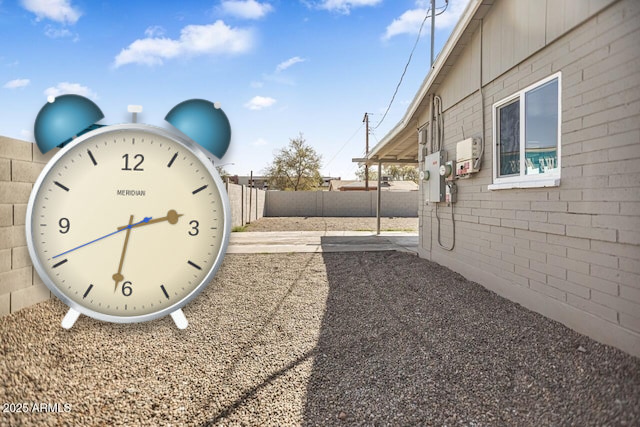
2:31:41
